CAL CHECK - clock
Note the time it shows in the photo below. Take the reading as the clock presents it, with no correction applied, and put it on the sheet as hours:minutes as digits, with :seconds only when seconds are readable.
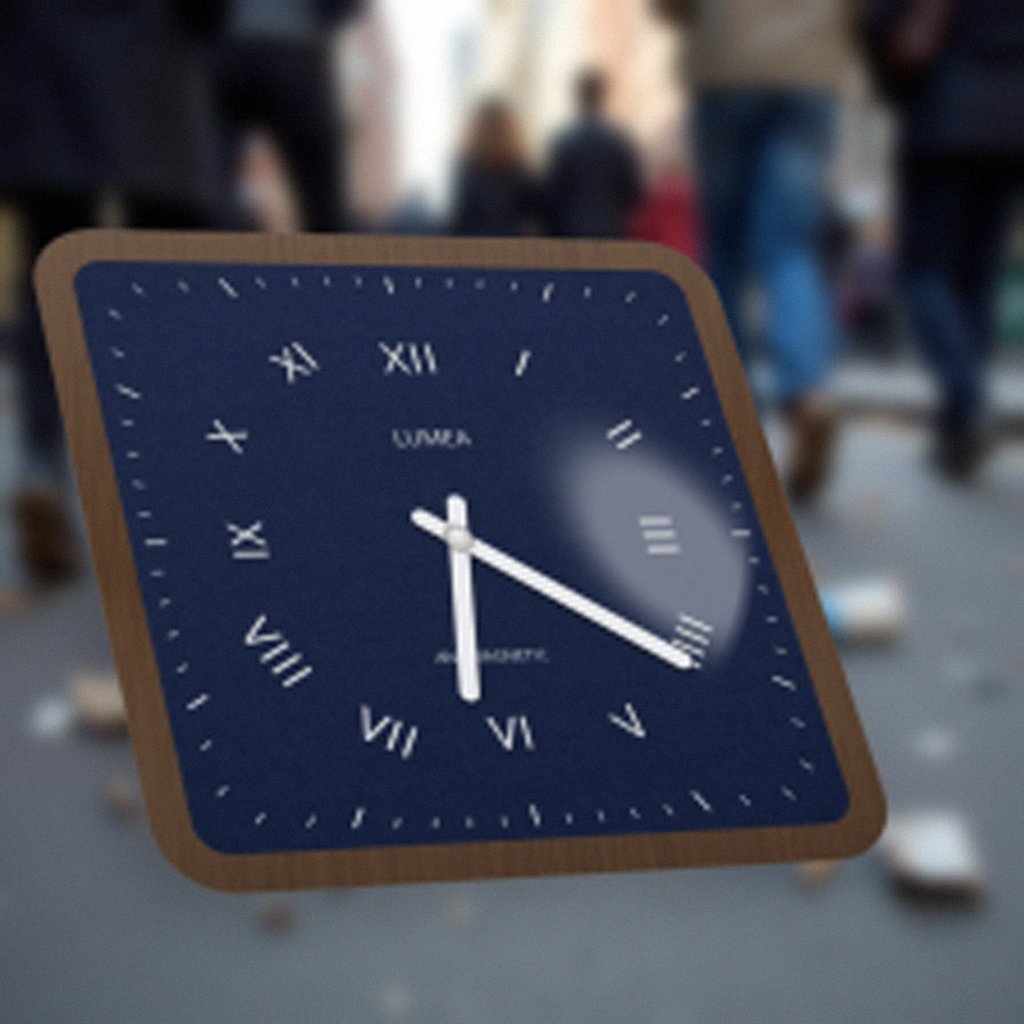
6:21
